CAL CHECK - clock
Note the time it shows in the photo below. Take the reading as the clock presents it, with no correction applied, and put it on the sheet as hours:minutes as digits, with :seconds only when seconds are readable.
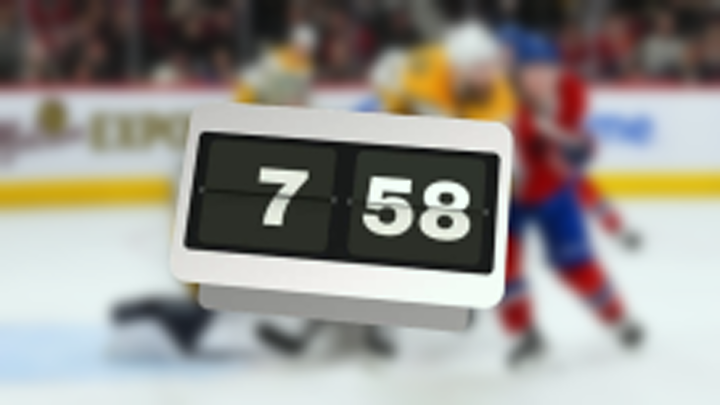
7:58
